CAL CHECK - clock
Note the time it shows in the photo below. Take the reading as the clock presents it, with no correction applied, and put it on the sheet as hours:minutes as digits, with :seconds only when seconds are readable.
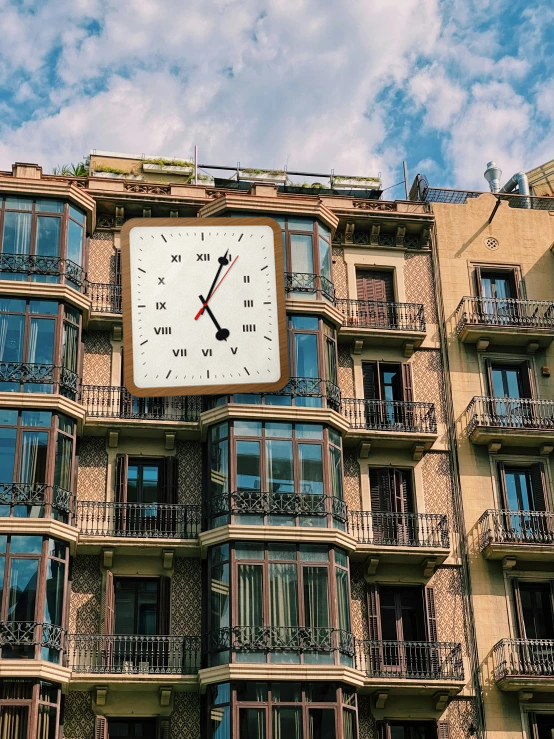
5:04:06
